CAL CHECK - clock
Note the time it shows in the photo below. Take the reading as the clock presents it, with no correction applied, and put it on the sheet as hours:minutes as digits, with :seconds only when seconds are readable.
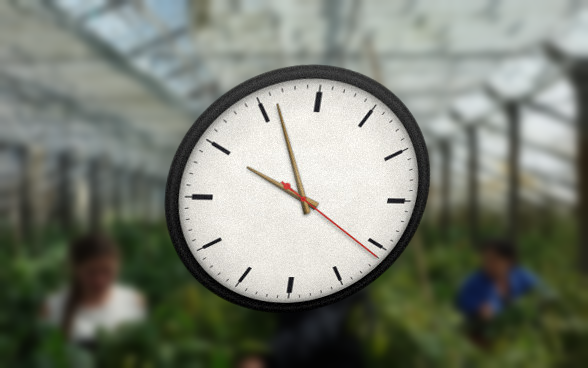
9:56:21
